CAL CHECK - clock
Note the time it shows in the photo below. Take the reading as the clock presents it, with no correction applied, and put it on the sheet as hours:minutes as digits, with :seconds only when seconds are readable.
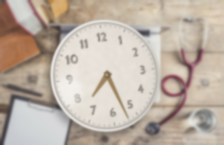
7:27
